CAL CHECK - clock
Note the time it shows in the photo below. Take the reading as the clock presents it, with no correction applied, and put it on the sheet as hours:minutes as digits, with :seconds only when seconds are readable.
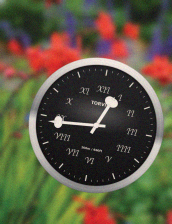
12:44
